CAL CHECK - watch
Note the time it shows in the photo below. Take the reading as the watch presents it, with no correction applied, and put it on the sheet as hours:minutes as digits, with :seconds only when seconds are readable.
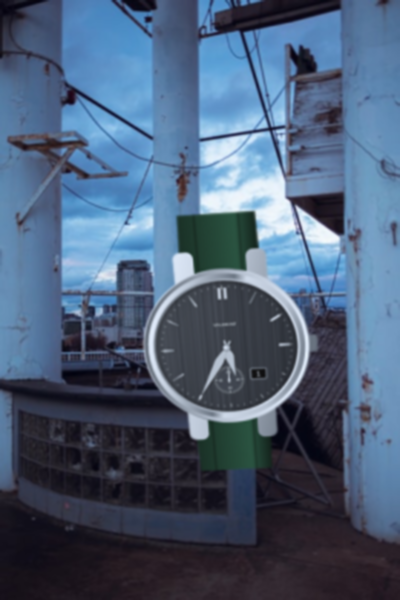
5:35
